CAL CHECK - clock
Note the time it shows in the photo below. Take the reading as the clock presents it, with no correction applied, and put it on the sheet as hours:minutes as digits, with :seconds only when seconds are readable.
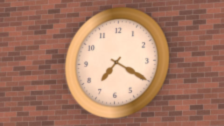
7:20
